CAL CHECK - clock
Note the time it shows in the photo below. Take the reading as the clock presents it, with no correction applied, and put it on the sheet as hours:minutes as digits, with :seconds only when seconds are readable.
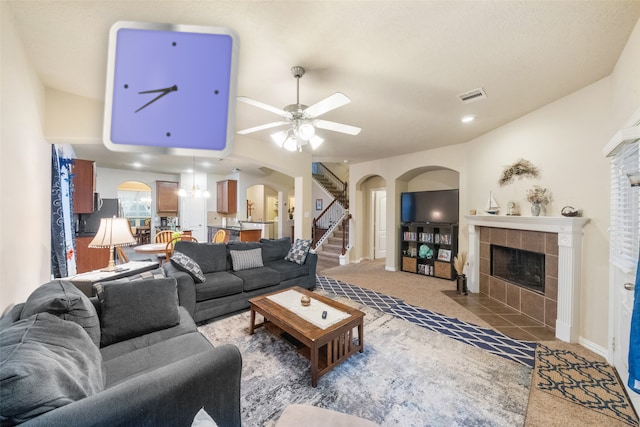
8:39
